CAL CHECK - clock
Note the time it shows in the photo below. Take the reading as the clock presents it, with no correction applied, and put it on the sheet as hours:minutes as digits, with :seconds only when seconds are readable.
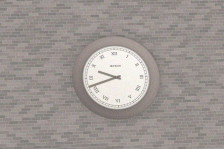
9:42
